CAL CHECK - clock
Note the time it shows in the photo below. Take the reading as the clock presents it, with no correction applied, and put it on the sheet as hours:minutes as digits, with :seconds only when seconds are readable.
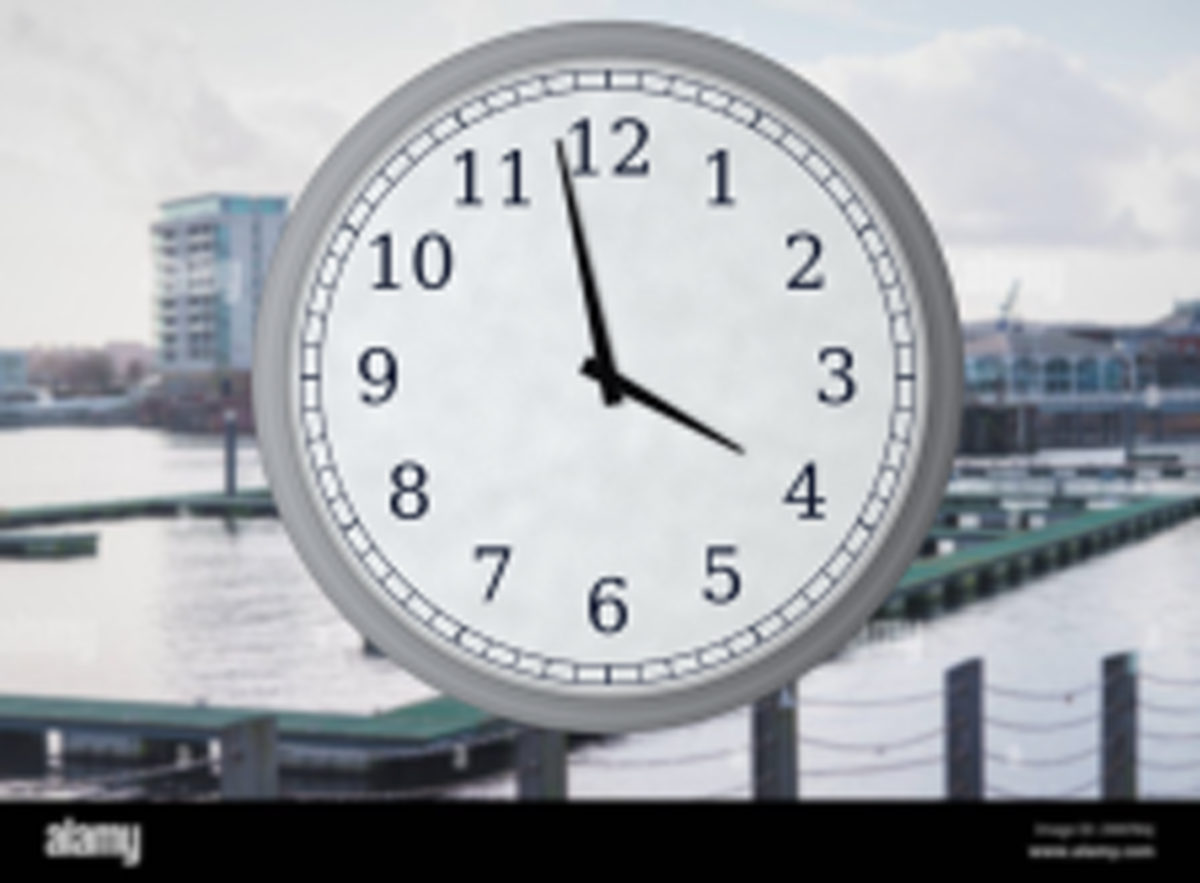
3:58
